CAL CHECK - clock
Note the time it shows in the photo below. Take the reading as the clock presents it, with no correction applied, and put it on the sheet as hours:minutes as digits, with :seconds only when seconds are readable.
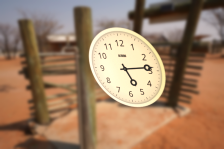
5:14
